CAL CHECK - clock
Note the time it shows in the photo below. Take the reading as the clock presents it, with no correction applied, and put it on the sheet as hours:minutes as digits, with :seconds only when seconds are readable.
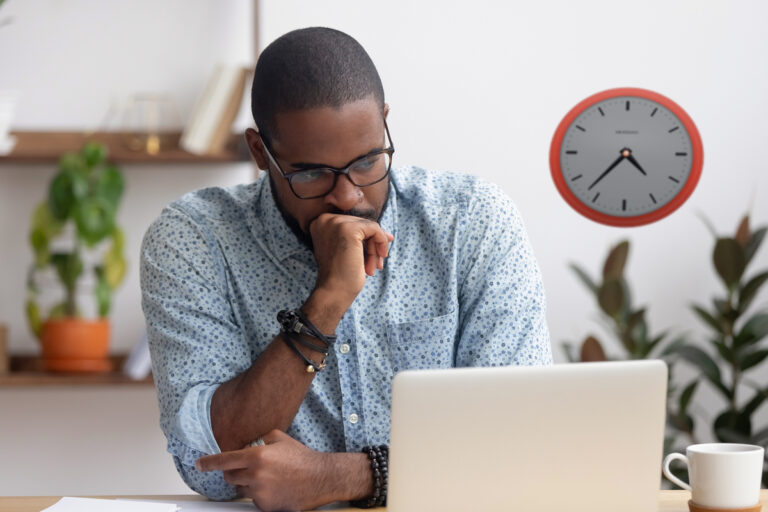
4:37
